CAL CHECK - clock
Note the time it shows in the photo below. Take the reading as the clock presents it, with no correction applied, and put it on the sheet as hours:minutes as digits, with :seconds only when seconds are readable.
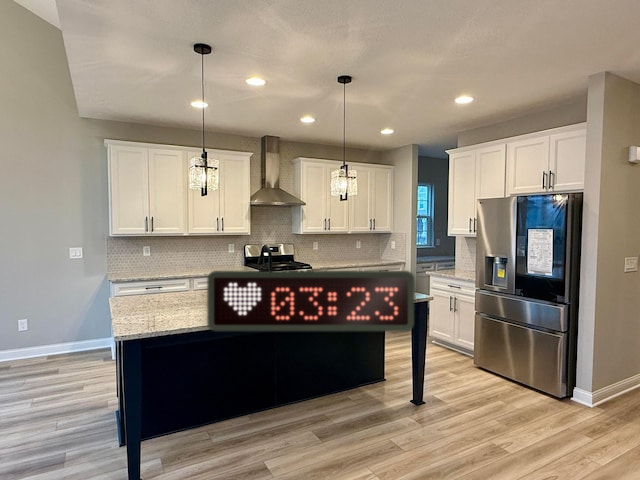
3:23
